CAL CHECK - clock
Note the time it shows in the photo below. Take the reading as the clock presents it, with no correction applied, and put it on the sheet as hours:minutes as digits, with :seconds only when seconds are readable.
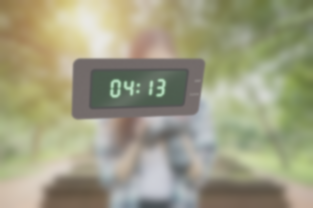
4:13
